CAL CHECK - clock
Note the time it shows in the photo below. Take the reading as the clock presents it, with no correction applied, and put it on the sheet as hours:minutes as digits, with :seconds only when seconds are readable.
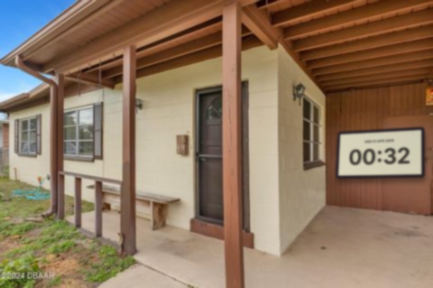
0:32
